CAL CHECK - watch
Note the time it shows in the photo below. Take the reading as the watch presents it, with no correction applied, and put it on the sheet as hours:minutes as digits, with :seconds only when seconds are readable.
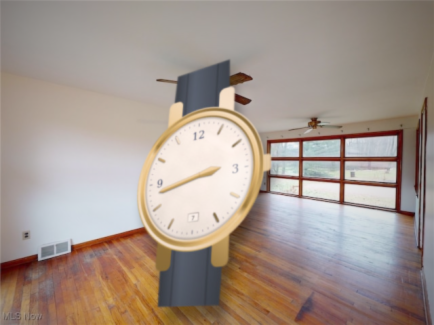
2:43
